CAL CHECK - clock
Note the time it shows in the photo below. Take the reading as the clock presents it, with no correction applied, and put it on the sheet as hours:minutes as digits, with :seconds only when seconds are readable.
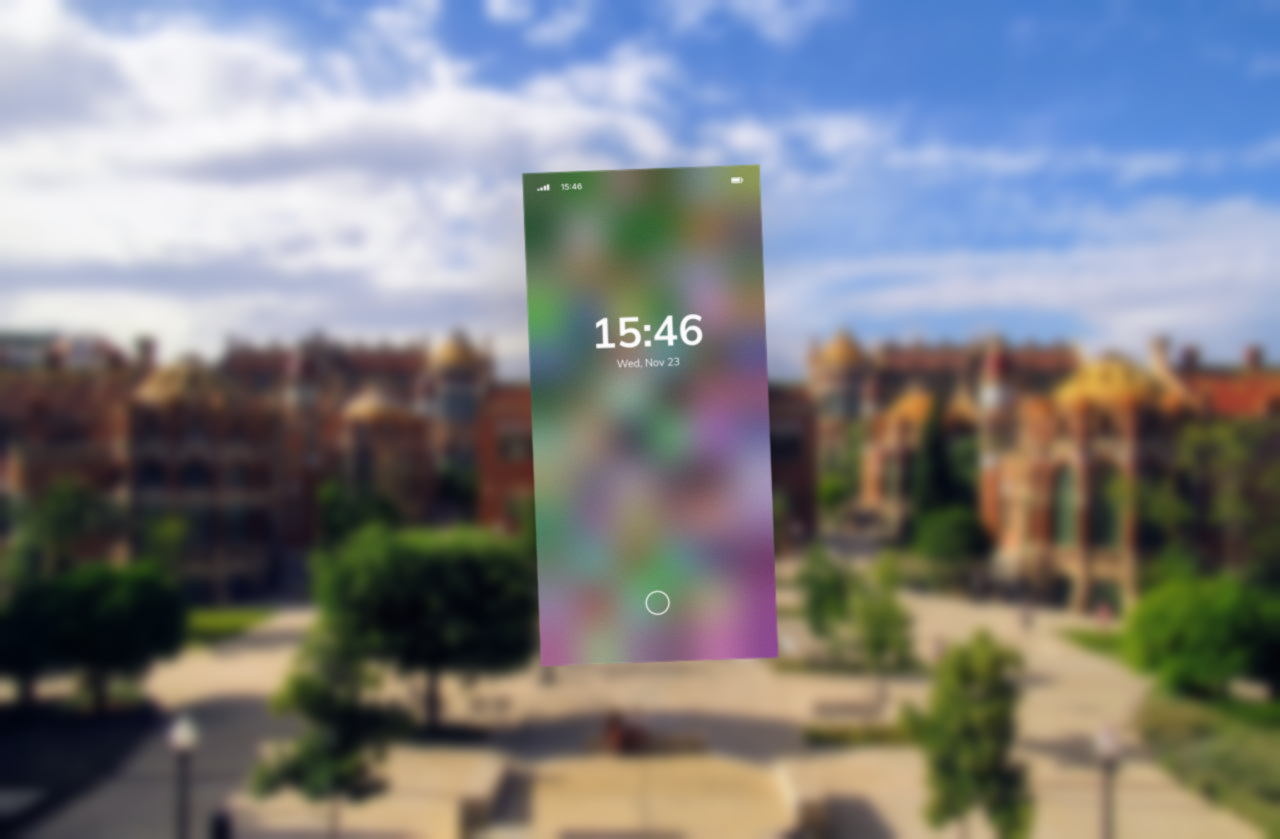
15:46
